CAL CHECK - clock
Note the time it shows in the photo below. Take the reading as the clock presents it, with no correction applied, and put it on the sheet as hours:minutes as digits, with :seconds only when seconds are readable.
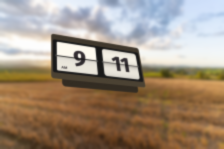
9:11
